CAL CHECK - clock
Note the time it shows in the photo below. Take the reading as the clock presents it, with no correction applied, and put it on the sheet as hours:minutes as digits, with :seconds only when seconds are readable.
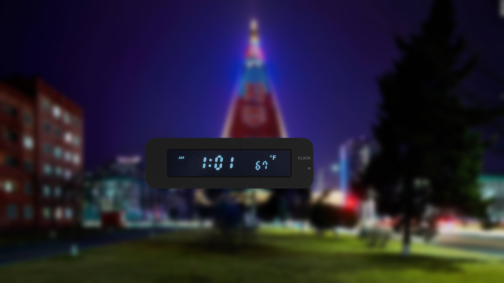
1:01
